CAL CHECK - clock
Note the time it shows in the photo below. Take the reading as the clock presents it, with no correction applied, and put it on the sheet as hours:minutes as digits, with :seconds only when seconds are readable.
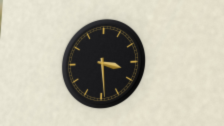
3:29
